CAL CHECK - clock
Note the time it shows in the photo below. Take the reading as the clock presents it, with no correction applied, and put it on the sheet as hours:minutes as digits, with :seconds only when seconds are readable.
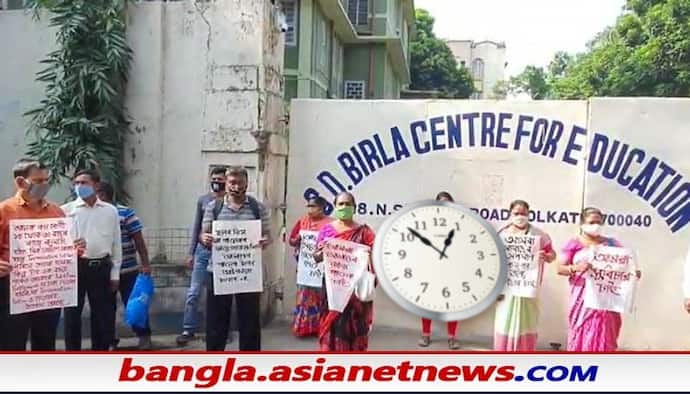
12:52
